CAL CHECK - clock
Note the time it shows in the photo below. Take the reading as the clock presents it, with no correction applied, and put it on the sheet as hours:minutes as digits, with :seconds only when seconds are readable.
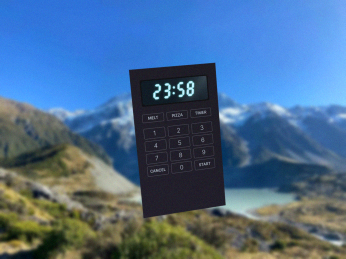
23:58
